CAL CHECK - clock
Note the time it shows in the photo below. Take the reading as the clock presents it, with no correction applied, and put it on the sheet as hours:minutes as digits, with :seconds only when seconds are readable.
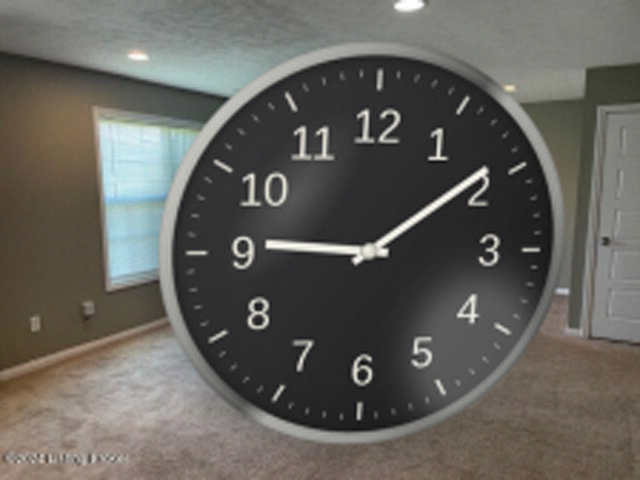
9:09
